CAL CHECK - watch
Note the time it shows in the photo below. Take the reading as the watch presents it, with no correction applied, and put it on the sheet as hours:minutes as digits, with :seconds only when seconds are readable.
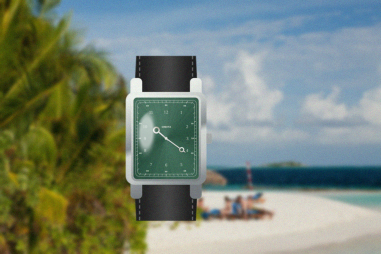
10:21
